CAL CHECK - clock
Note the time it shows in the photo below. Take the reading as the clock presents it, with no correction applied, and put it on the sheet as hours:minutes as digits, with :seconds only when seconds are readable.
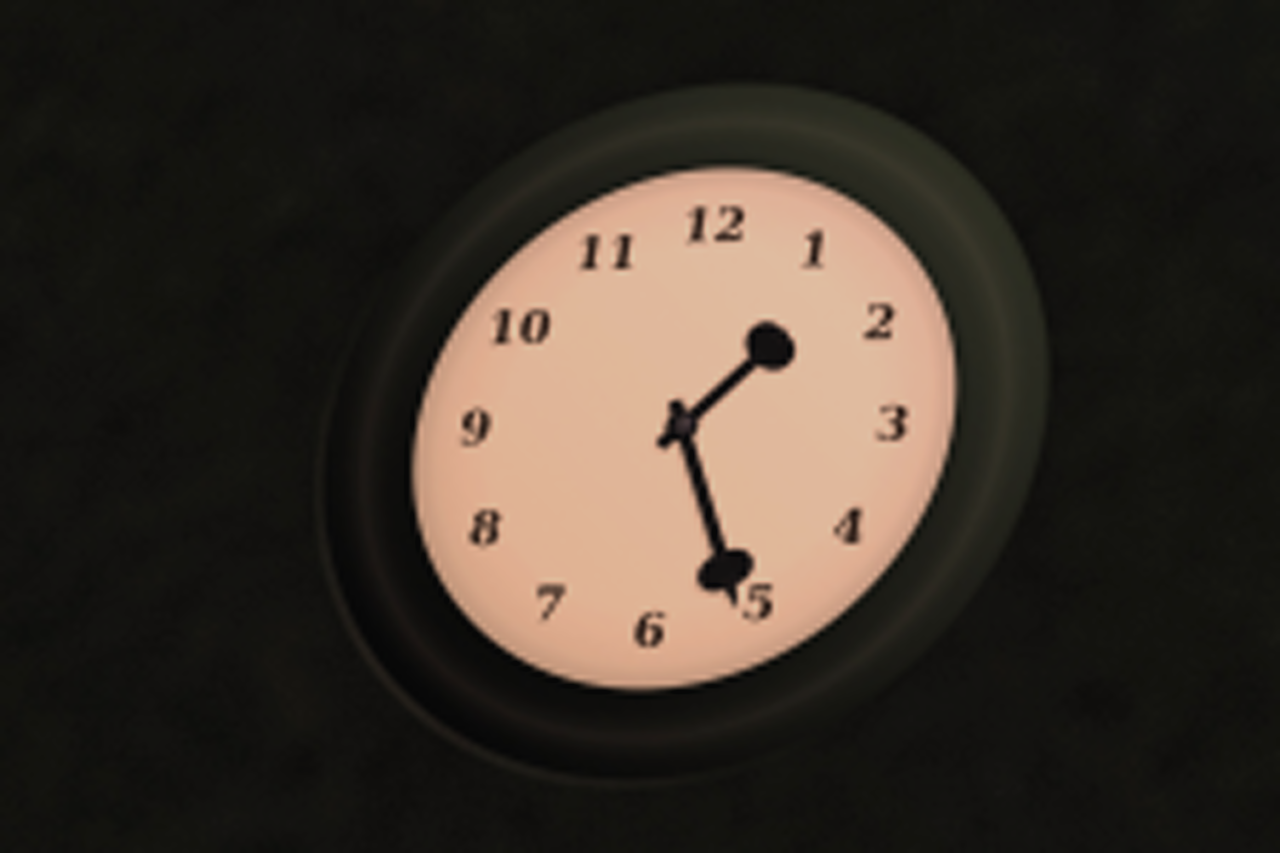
1:26
